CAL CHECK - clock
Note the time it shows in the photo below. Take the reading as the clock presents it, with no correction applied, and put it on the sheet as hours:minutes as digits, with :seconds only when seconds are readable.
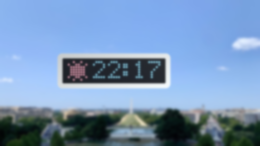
22:17
